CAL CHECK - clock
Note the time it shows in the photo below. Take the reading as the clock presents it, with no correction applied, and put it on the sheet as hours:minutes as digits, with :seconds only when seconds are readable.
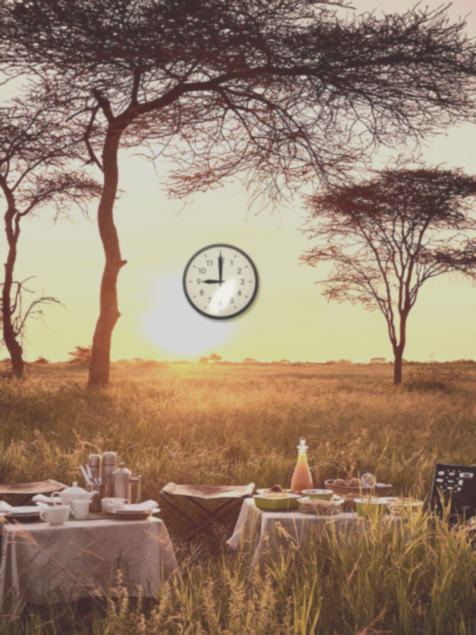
9:00
